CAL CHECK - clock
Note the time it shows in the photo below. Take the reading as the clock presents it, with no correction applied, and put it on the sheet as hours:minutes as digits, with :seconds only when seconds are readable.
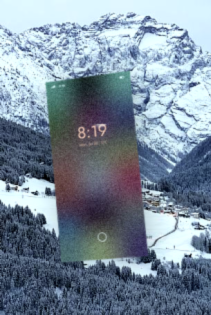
8:19
